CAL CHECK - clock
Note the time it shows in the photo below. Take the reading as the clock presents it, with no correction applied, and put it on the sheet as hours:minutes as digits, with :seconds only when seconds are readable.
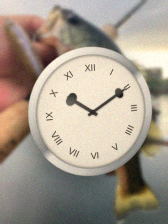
10:10
